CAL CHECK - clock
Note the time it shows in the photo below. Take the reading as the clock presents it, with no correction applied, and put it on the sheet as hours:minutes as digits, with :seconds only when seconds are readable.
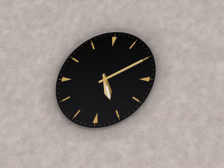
5:10
